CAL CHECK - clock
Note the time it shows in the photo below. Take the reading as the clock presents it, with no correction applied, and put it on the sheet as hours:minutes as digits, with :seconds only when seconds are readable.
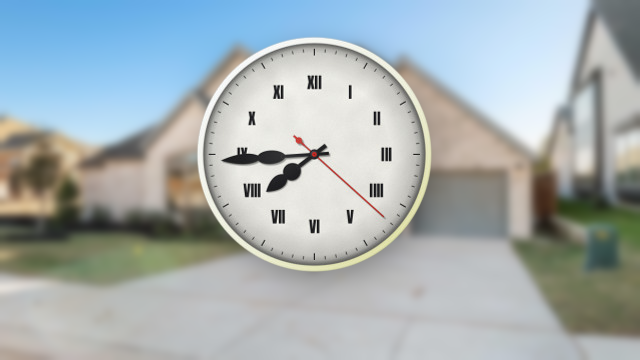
7:44:22
